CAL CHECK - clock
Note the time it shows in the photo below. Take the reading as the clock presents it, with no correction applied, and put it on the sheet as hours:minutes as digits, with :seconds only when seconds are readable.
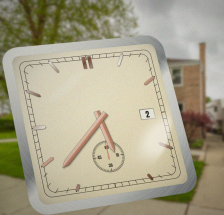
5:38
